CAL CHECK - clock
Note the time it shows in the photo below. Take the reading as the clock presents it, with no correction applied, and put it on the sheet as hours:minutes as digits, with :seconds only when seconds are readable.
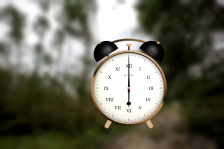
6:00
